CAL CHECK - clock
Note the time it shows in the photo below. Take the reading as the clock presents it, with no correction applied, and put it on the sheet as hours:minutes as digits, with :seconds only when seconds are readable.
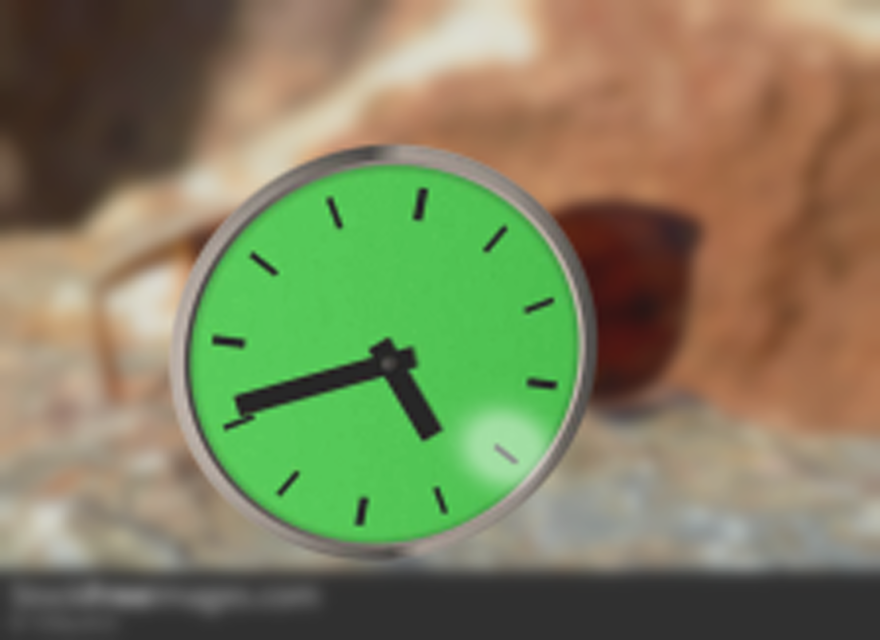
4:41
